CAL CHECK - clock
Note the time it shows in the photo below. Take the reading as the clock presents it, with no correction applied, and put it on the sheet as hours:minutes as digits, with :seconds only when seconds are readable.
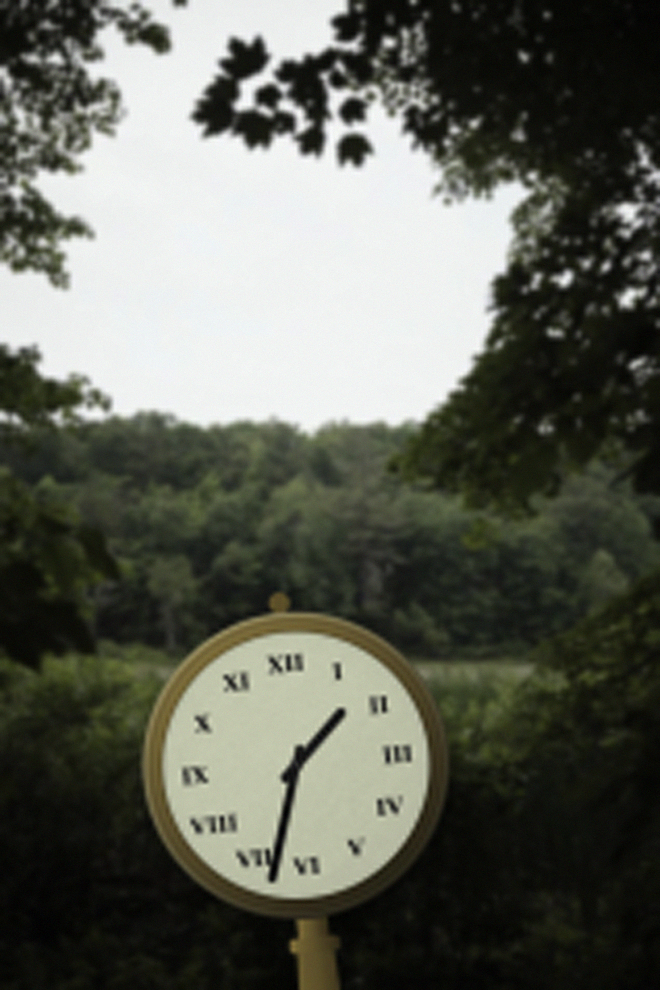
1:33
